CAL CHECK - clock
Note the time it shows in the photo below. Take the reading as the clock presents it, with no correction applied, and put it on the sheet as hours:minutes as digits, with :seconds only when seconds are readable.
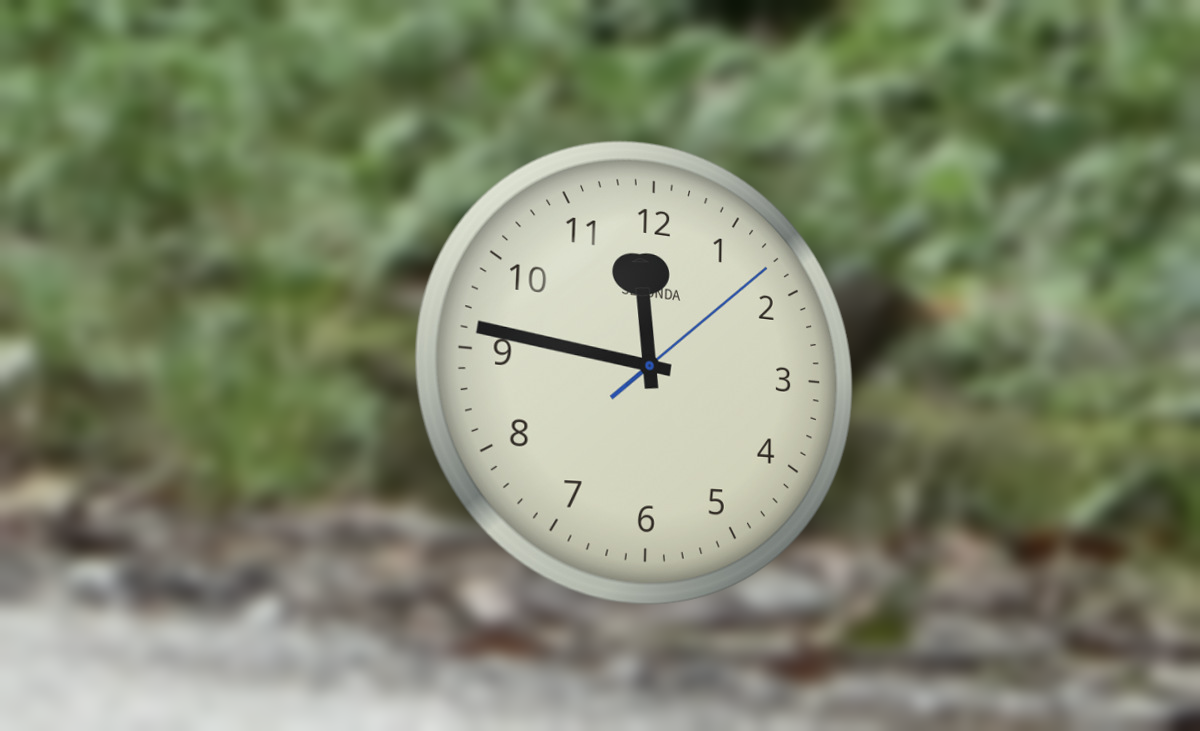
11:46:08
